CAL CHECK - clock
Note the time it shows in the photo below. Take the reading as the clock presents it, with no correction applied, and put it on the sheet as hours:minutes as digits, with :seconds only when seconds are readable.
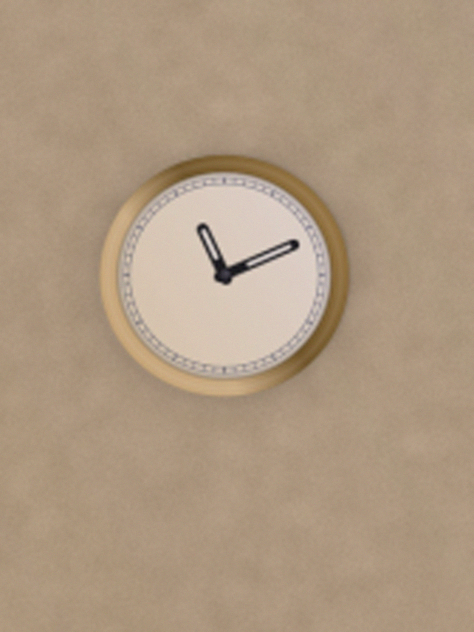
11:11
